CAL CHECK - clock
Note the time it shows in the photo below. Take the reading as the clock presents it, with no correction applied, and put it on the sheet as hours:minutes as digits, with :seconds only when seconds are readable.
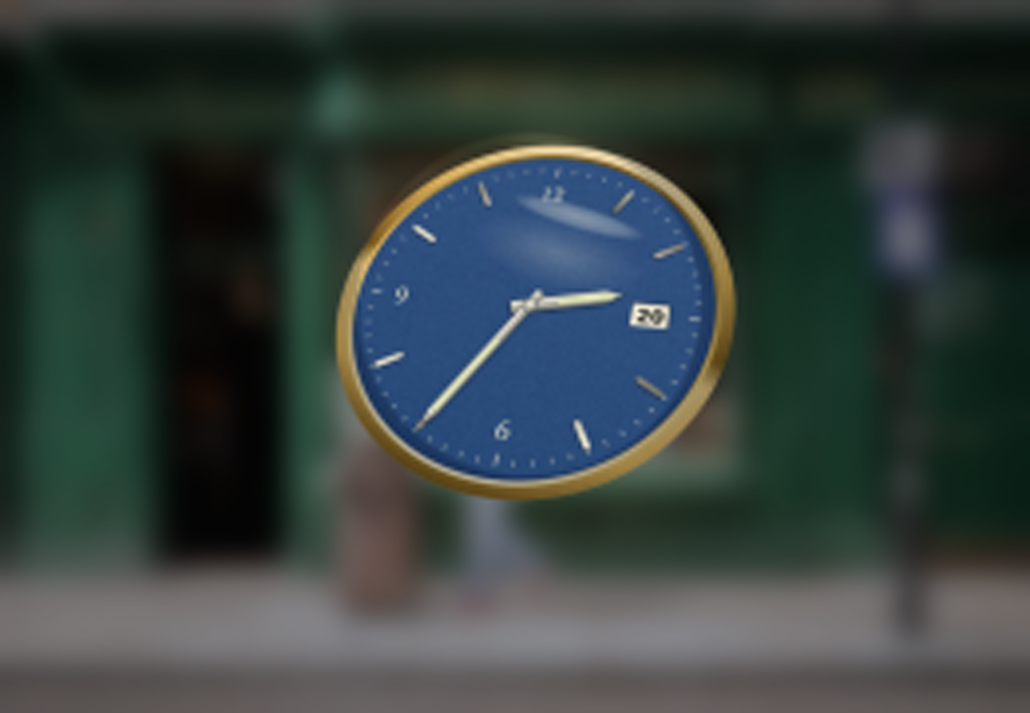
2:35
